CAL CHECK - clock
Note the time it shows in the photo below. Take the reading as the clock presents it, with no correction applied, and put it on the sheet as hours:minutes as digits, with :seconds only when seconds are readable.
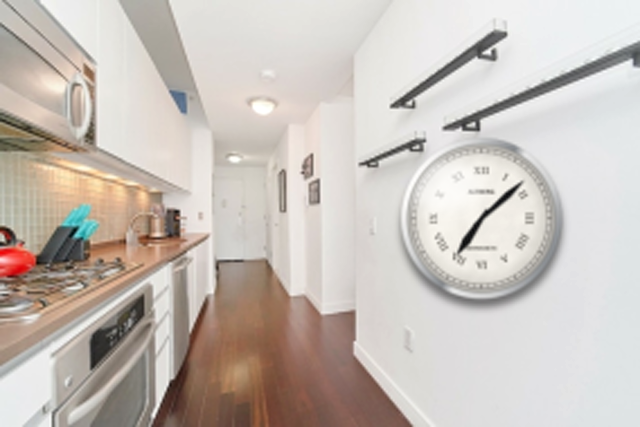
7:08
